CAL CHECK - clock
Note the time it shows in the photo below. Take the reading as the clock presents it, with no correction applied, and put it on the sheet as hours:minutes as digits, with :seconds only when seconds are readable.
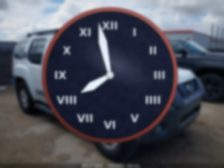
7:58
